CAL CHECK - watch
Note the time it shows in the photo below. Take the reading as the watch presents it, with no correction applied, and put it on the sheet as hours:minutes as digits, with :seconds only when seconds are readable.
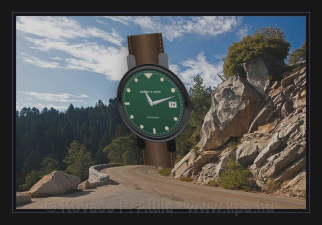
11:12
